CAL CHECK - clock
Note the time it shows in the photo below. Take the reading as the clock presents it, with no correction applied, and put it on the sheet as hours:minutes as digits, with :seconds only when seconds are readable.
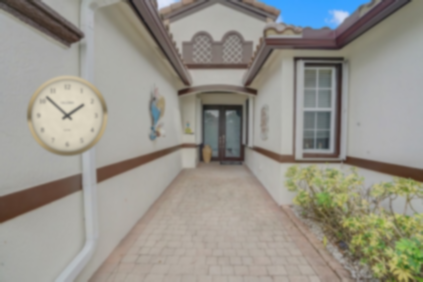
1:52
